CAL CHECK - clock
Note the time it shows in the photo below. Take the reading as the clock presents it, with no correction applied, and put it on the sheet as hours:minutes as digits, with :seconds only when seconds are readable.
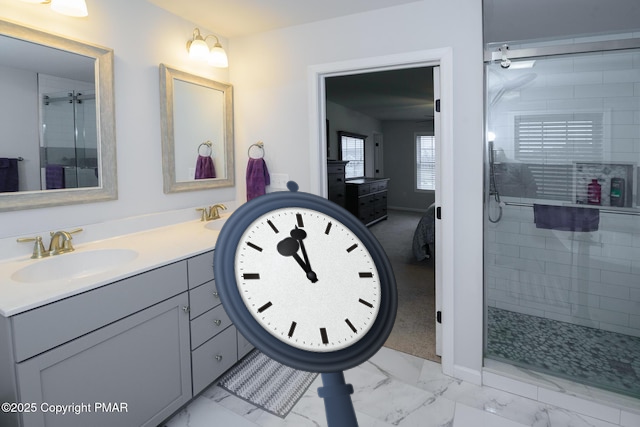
10:59
